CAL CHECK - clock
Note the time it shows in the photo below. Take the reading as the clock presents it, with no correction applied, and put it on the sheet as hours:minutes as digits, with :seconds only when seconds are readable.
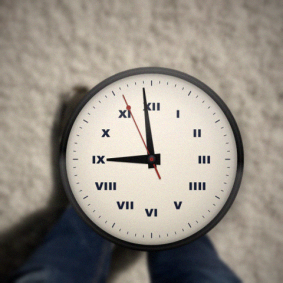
8:58:56
